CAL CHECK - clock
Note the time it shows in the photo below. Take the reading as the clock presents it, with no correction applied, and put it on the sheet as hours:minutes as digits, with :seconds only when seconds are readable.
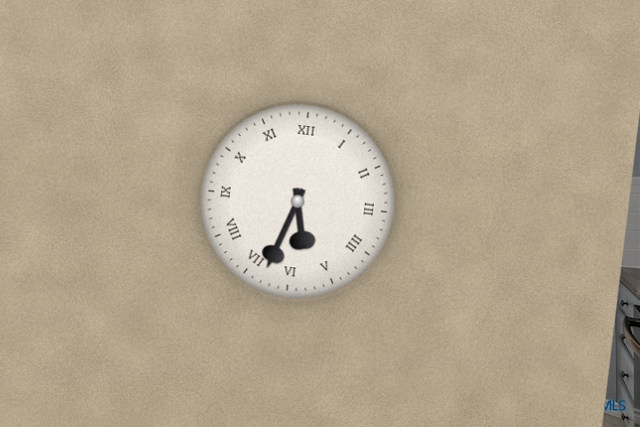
5:33
